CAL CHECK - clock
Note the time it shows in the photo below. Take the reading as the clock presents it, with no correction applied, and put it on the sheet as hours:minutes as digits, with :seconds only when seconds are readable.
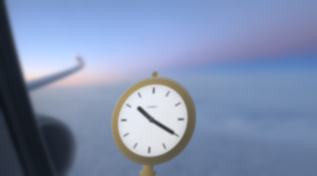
10:20
